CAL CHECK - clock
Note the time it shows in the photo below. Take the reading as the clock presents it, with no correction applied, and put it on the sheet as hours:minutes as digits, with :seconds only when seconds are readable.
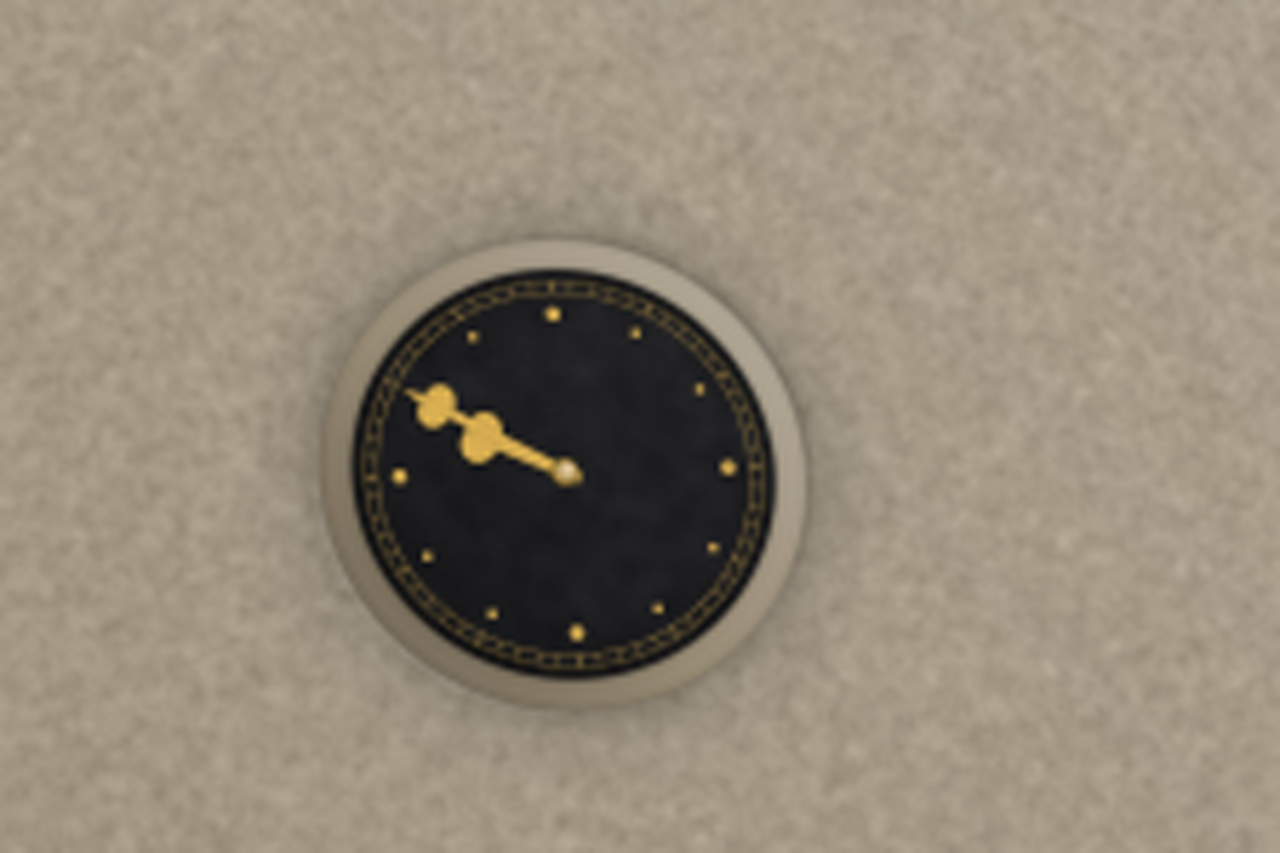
9:50
